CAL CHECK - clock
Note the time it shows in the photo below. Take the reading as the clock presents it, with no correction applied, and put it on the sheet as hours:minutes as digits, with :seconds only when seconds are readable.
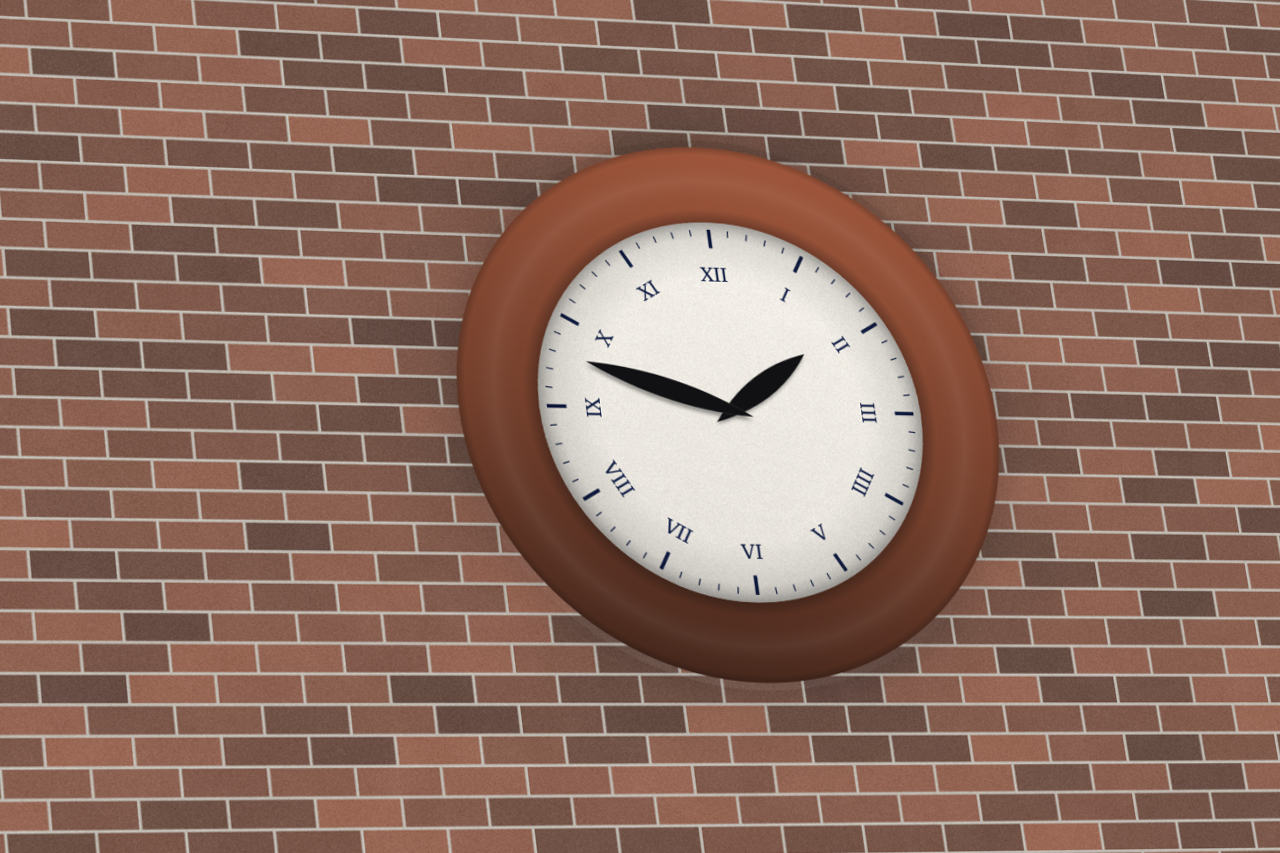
1:48
